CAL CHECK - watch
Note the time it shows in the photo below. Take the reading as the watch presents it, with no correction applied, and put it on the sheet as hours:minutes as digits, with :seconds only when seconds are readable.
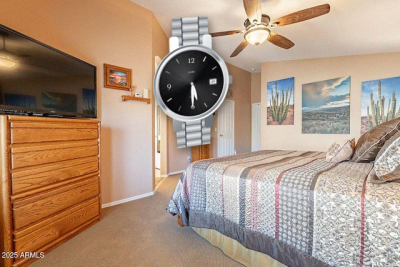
5:30
